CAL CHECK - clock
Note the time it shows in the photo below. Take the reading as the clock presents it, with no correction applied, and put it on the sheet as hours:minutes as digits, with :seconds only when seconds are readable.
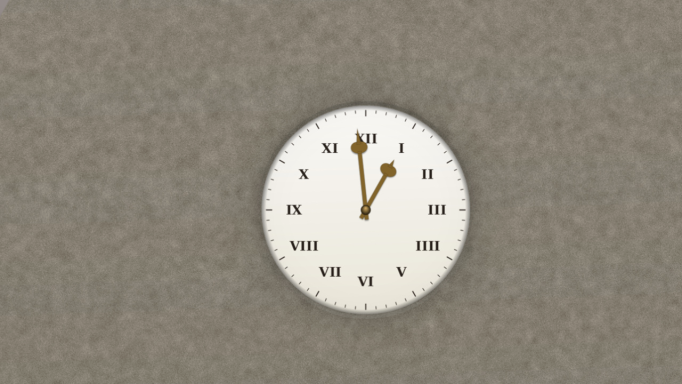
12:59
